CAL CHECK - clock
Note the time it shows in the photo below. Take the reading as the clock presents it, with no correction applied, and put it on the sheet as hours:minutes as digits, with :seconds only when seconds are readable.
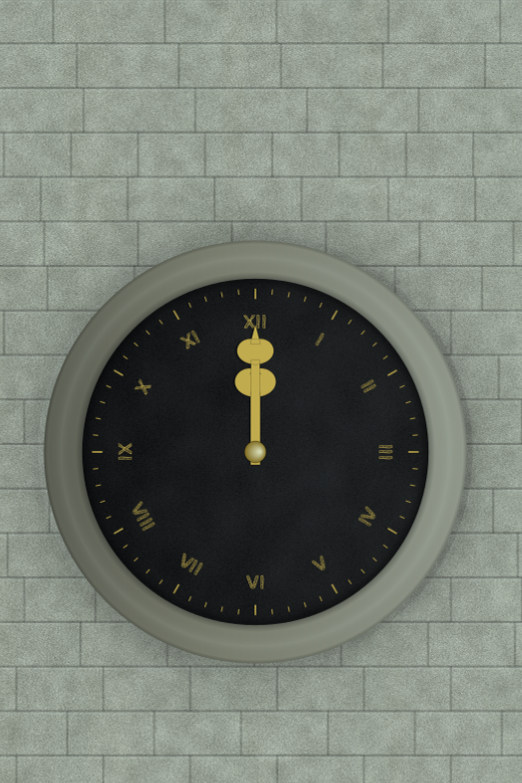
12:00
